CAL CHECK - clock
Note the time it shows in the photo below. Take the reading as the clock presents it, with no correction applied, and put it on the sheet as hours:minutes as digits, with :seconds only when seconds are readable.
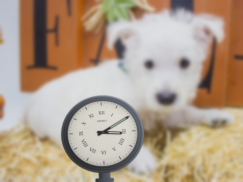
3:10
